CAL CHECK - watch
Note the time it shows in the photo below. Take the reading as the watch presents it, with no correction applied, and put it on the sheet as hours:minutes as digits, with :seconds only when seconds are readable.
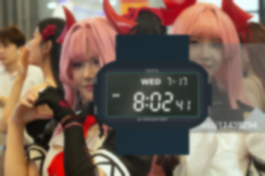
8:02:41
